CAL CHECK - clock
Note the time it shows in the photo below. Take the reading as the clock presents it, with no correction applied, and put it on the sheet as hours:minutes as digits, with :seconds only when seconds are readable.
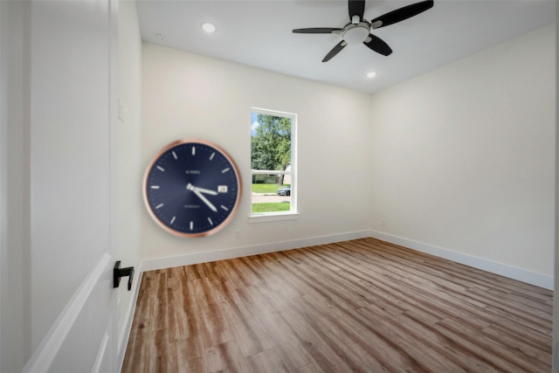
3:22
